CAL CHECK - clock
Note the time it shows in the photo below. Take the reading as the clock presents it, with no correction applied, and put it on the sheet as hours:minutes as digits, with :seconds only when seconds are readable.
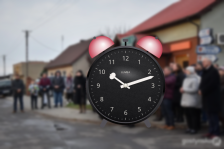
10:12
